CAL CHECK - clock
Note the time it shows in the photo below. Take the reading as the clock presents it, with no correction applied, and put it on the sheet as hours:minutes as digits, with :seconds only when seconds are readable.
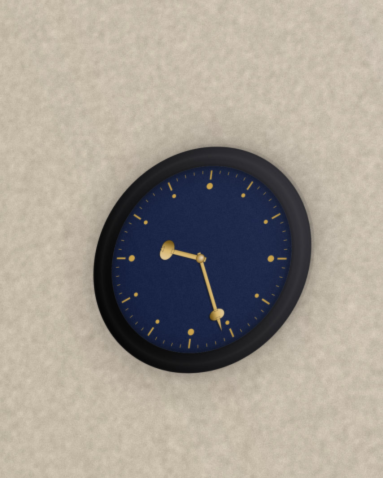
9:26
